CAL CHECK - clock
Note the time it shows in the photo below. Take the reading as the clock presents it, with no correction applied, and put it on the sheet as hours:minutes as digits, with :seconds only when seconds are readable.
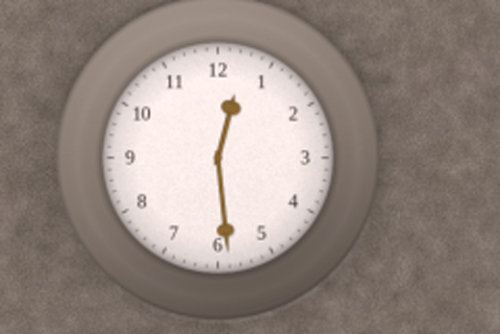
12:29
